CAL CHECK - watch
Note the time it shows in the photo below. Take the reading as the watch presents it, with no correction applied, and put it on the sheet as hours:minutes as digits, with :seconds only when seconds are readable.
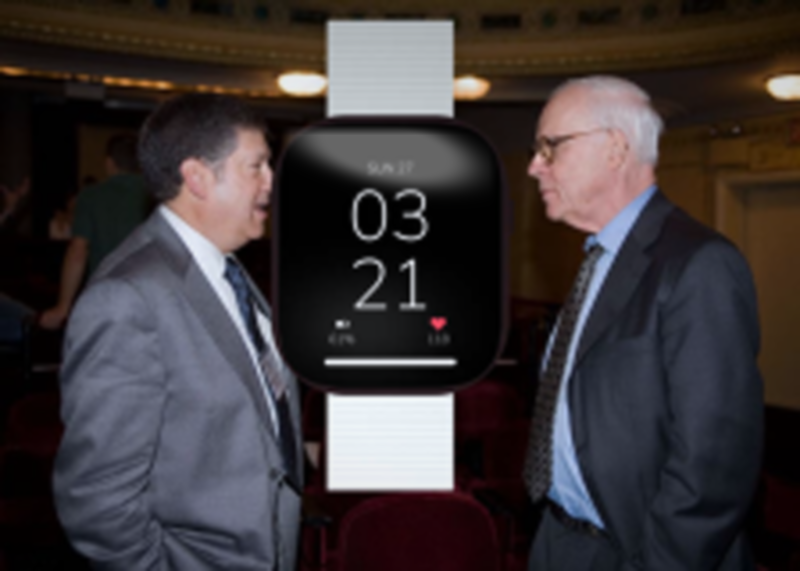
3:21
